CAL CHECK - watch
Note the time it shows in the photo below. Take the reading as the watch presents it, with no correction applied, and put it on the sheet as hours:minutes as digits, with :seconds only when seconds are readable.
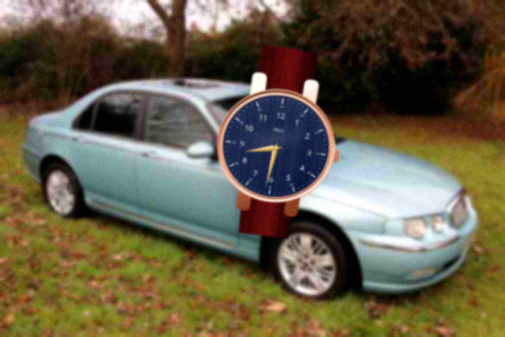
8:31
